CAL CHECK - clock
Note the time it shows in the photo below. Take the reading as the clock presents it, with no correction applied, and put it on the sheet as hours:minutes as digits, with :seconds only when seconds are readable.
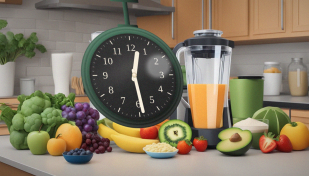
12:29
